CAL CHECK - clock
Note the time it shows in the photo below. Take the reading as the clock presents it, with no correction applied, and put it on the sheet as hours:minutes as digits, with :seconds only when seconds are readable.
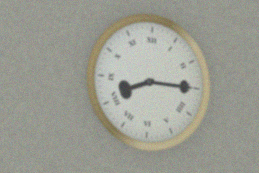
8:15
